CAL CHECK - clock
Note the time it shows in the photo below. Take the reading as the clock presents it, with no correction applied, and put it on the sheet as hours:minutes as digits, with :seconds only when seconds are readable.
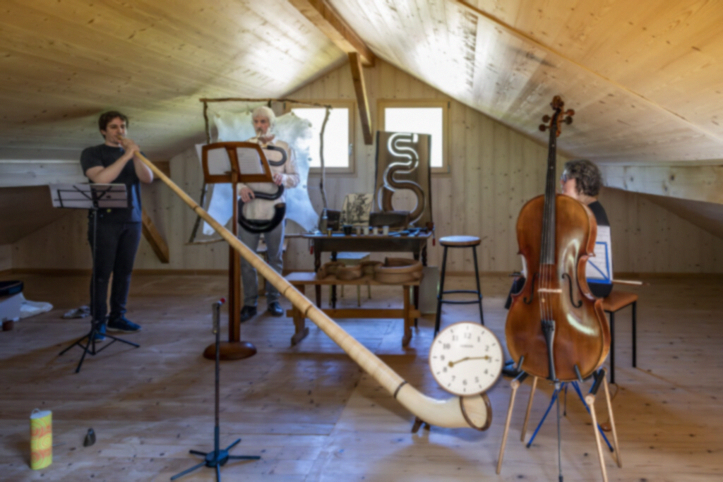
8:14
